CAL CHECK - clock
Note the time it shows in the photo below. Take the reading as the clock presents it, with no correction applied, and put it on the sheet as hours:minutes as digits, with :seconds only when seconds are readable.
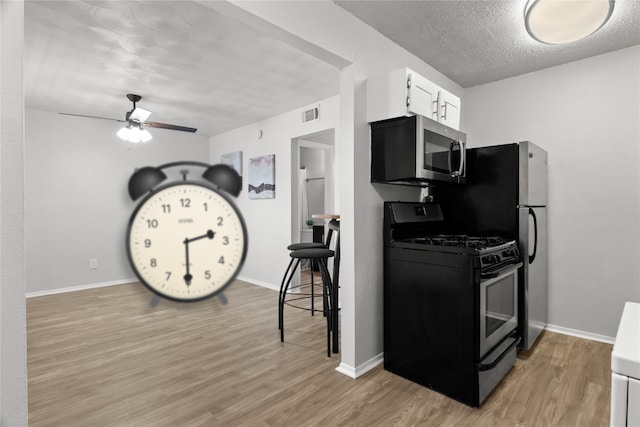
2:30
